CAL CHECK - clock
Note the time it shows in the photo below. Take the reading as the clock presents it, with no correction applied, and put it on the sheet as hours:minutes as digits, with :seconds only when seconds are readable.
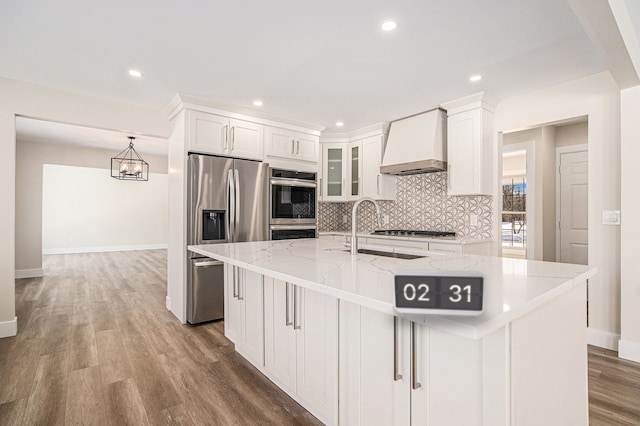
2:31
